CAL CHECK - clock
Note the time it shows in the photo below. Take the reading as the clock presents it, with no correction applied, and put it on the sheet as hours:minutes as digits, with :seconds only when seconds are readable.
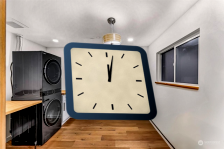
12:02
